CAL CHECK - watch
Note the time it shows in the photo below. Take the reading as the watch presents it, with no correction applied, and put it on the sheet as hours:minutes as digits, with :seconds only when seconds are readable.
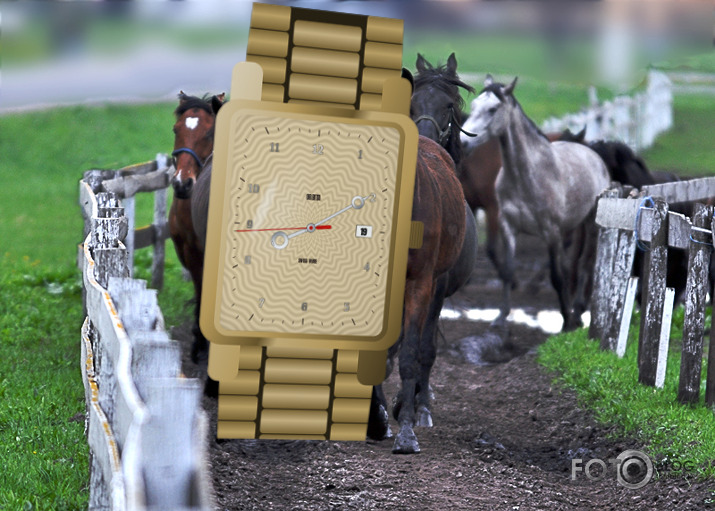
8:09:44
